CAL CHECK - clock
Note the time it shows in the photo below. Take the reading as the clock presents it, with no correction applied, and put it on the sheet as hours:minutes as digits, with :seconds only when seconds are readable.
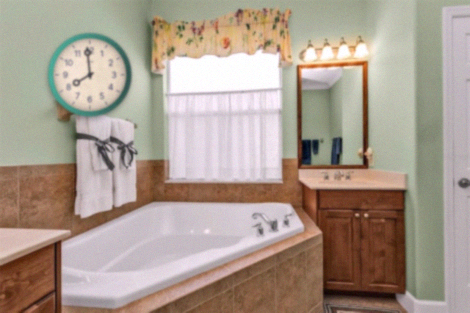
7:59
